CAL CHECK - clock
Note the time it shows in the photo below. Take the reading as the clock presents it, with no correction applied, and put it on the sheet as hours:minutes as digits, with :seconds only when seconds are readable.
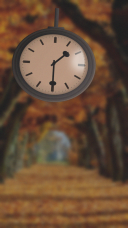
1:30
